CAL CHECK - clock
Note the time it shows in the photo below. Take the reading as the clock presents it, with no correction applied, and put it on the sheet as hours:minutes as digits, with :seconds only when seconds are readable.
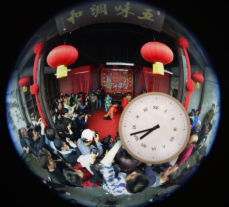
7:42
